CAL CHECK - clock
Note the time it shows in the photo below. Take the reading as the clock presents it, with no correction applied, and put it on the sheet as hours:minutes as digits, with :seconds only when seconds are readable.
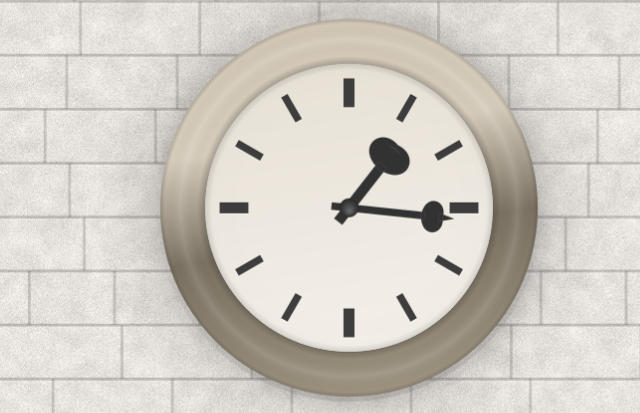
1:16
